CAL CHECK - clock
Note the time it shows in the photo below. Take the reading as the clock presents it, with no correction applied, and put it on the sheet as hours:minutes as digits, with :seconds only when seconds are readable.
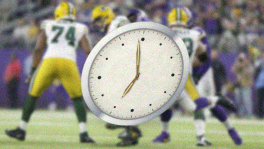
6:59
